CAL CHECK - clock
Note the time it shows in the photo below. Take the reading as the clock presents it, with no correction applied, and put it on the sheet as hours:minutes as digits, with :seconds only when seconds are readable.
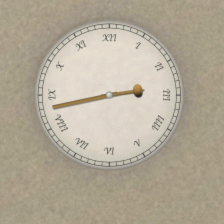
2:43
